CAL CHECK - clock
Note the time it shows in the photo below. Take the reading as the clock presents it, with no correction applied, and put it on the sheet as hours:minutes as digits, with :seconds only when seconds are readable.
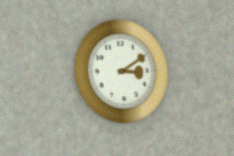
3:10
